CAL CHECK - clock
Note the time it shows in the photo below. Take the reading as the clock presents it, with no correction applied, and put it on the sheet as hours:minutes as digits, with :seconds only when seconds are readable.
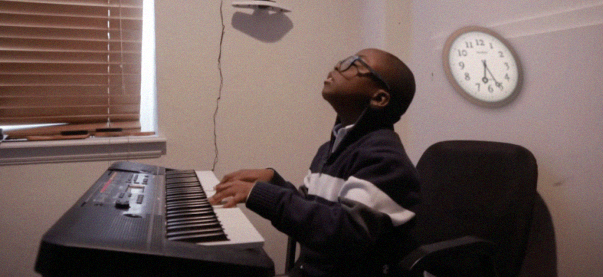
6:26
